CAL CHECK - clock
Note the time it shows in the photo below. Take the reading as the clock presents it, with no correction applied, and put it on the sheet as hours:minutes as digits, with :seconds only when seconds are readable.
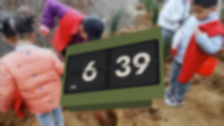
6:39
